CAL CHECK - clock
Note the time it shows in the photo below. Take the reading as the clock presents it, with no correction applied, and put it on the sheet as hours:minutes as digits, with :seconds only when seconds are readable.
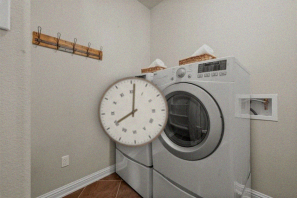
8:01
